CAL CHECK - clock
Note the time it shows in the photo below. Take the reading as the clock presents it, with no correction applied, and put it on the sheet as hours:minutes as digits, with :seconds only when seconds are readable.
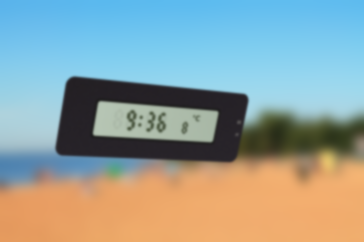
9:36
